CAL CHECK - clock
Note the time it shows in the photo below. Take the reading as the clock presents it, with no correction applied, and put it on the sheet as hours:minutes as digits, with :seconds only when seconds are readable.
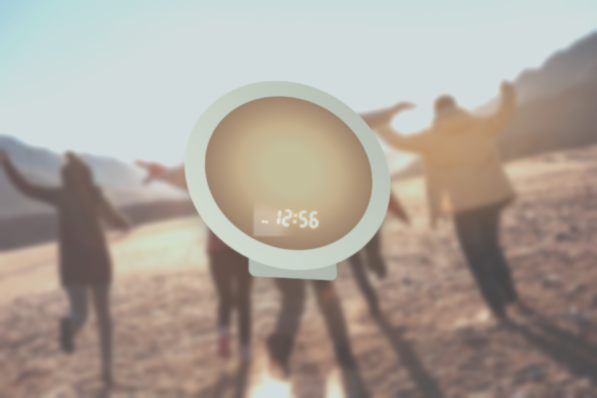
12:56
